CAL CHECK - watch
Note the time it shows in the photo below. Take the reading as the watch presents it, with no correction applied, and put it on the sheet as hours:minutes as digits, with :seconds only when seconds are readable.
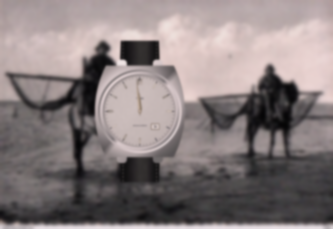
11:59
